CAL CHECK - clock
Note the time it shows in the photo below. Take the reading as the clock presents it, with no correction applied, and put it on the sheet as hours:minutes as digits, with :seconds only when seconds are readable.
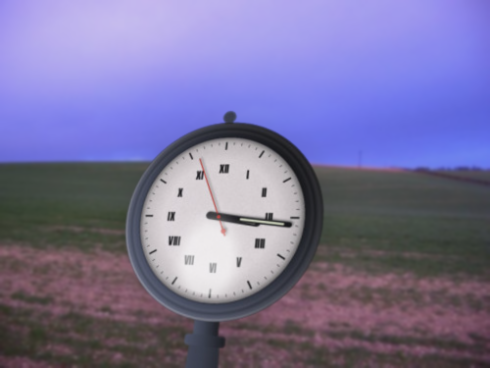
3:15:56
